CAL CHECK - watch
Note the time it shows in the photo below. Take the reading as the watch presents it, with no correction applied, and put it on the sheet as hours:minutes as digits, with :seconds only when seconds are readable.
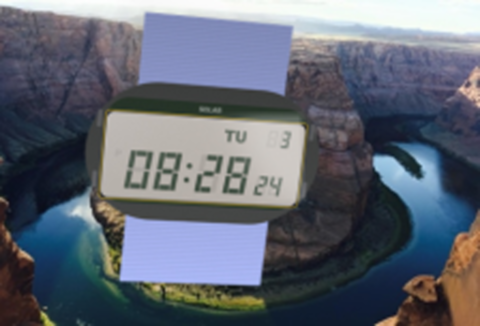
8:28:24
